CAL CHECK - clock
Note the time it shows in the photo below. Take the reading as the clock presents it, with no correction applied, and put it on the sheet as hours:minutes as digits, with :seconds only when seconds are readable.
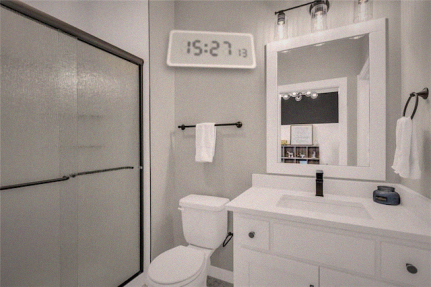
15:27:13
